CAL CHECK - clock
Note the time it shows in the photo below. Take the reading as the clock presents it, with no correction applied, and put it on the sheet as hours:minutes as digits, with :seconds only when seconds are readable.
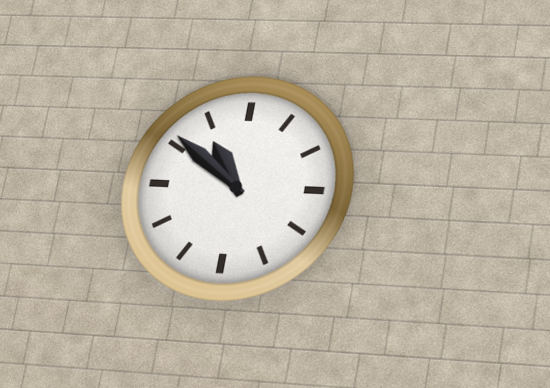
10:51
